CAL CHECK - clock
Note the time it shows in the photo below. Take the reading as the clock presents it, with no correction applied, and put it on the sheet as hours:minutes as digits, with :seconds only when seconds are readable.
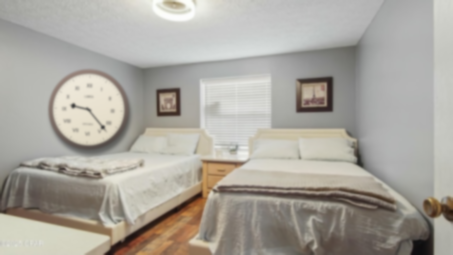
9:23
